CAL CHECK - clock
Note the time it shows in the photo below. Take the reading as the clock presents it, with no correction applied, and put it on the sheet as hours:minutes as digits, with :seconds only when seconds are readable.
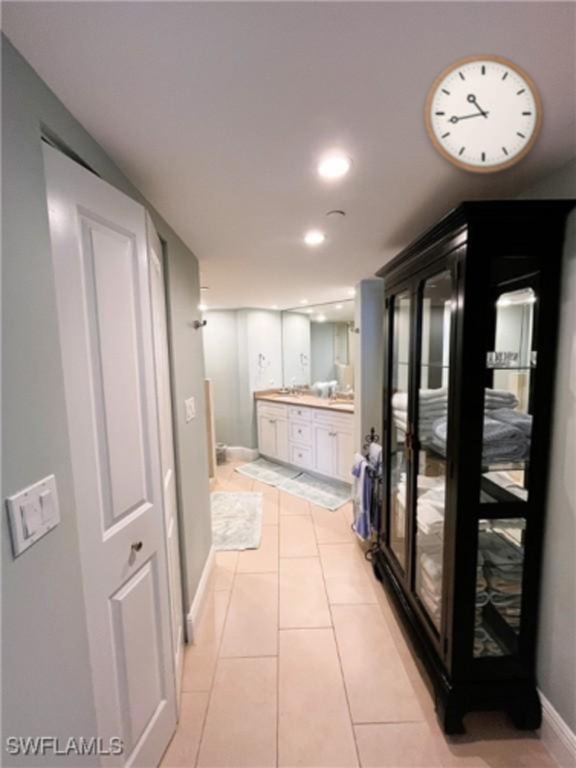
10:43
